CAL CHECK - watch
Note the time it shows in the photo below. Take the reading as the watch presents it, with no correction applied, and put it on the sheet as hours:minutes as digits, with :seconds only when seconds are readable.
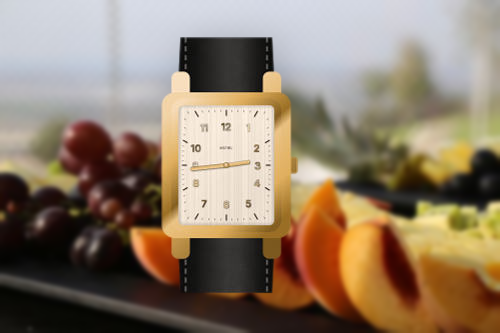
2:44
